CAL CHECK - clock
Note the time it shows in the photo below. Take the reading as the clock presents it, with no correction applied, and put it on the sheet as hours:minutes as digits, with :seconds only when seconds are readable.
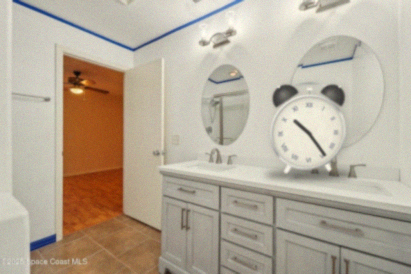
10:24
